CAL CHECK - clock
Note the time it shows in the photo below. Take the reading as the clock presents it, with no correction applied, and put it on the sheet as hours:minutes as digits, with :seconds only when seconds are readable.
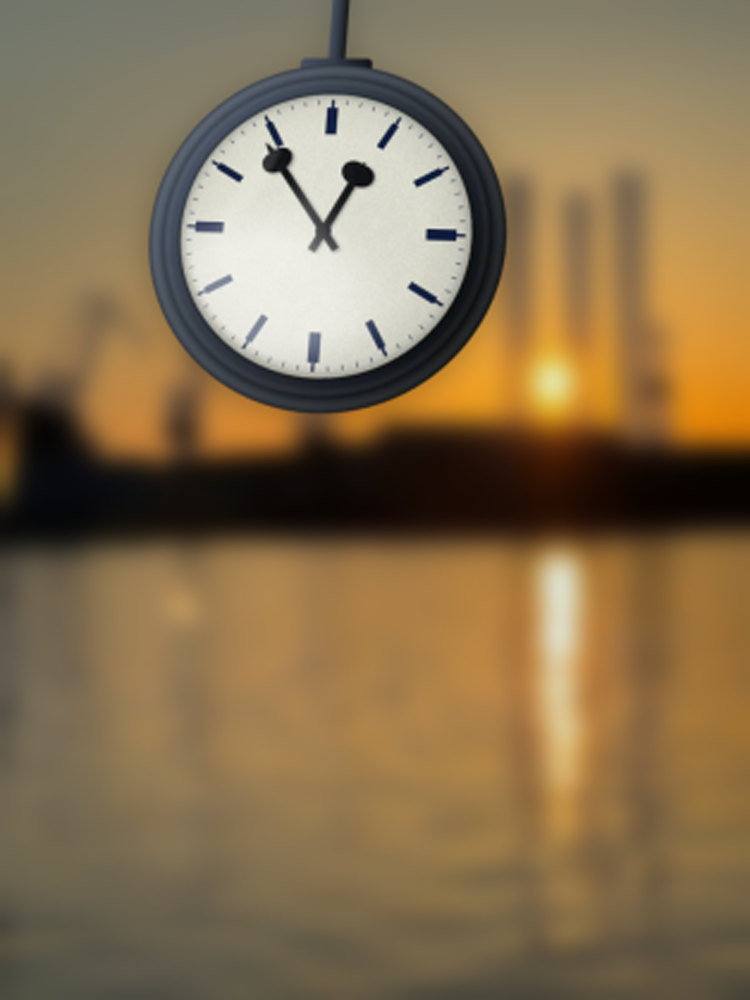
12:54
